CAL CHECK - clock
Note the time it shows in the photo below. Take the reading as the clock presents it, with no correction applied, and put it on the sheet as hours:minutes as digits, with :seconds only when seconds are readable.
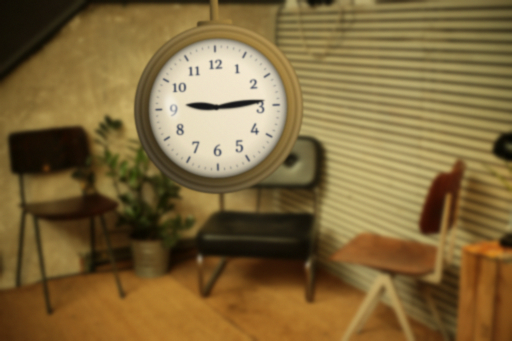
9:14
